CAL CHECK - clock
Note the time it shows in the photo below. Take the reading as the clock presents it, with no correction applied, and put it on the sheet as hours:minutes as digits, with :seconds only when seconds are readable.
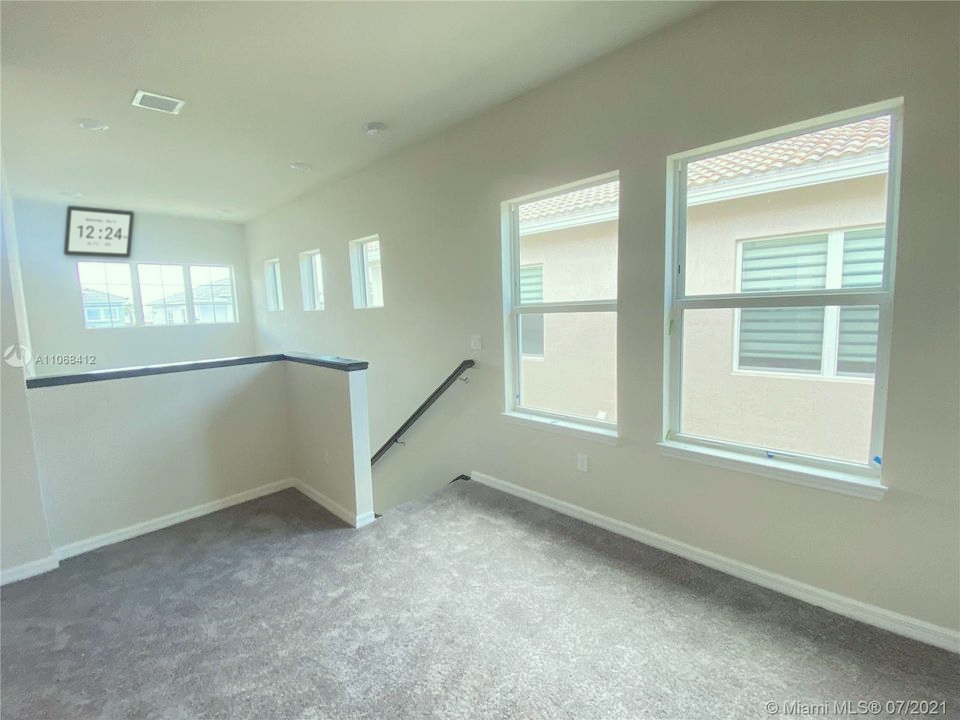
12:24
